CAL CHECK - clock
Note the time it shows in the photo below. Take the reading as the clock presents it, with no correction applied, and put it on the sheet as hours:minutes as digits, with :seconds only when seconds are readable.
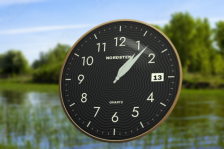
1:07
